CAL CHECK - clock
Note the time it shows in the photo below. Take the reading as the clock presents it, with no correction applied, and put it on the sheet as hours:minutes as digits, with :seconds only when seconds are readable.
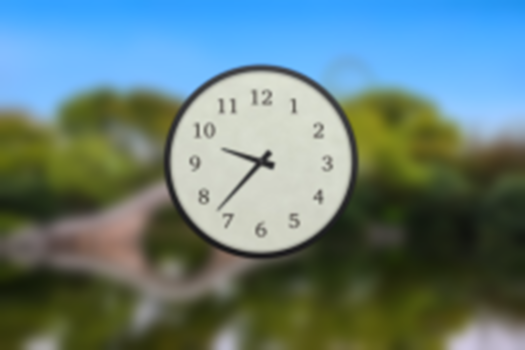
9:37
